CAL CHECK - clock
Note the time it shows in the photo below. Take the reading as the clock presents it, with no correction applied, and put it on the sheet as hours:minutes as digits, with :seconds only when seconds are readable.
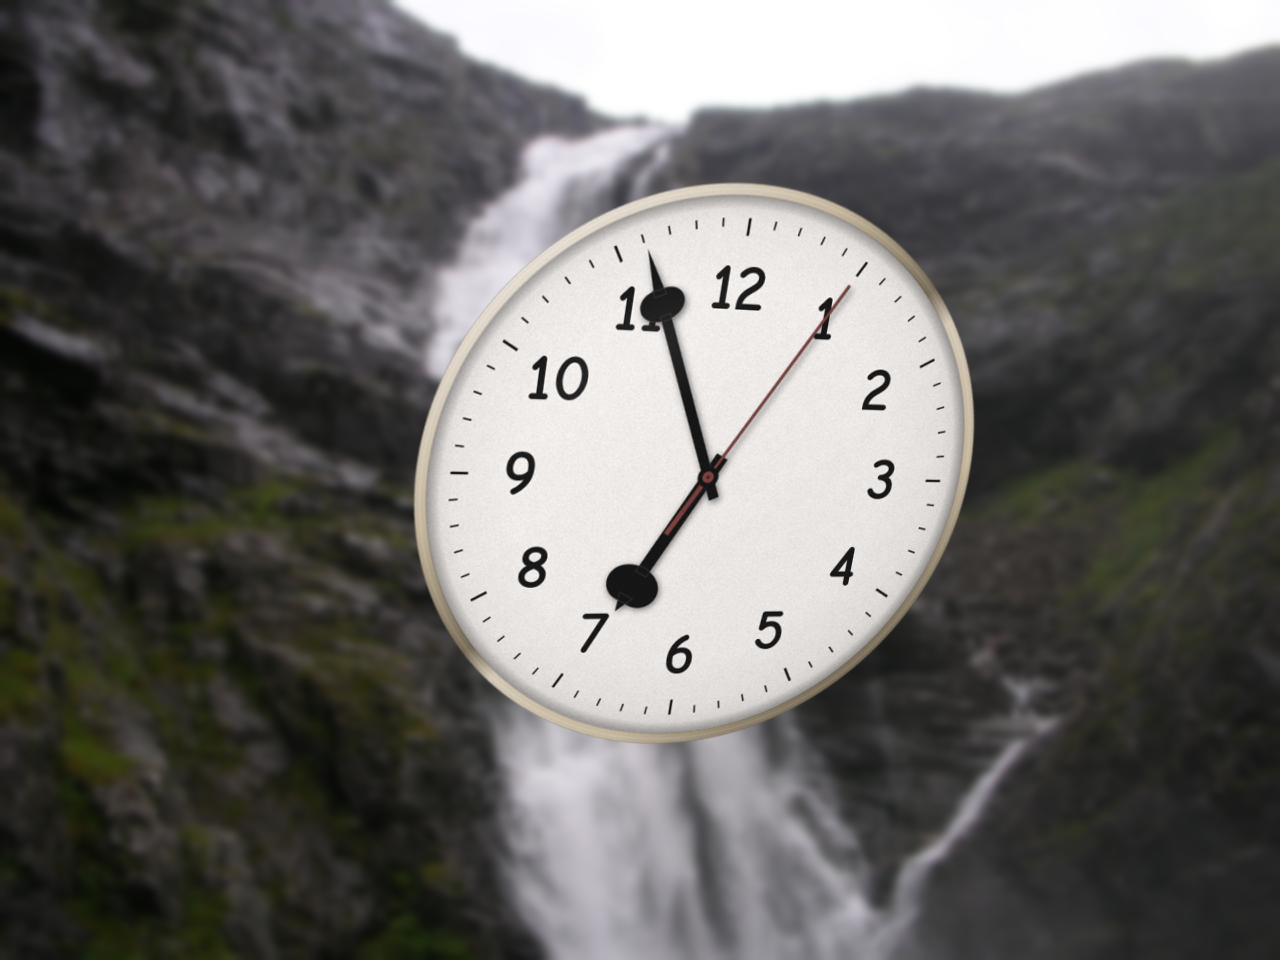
6:56:05
